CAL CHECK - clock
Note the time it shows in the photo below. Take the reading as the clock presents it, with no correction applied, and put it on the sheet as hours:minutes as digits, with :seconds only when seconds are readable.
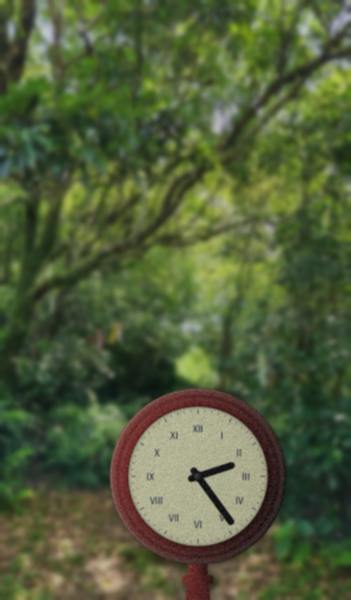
2:24
